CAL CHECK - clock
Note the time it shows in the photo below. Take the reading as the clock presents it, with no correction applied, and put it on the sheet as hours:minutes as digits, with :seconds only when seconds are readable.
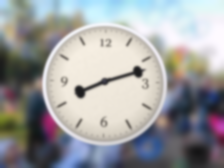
8:12
